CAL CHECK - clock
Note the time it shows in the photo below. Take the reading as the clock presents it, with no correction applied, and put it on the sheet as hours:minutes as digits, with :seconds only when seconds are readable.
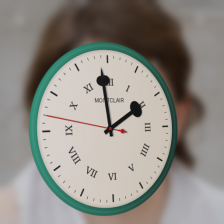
1:58:47
